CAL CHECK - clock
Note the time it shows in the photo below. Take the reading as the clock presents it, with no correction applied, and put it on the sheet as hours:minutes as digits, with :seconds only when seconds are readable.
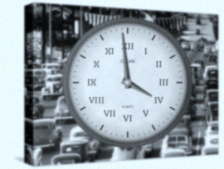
3:59
